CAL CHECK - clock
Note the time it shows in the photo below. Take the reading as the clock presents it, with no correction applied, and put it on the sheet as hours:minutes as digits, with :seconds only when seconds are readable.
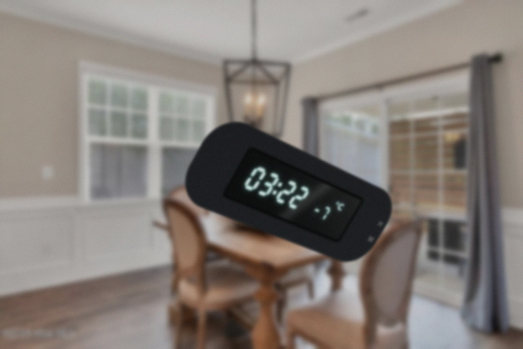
3:22
